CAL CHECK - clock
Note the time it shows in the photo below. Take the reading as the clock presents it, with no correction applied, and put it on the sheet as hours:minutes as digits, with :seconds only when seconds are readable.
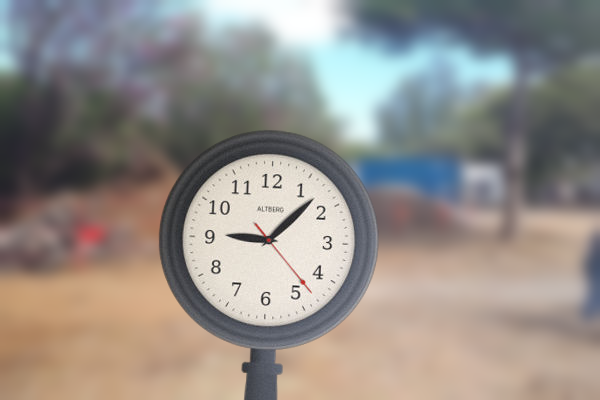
9:07:23
